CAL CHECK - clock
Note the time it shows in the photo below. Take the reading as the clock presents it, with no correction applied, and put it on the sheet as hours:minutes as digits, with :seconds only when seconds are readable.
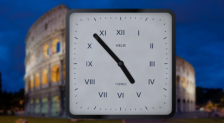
4:53
